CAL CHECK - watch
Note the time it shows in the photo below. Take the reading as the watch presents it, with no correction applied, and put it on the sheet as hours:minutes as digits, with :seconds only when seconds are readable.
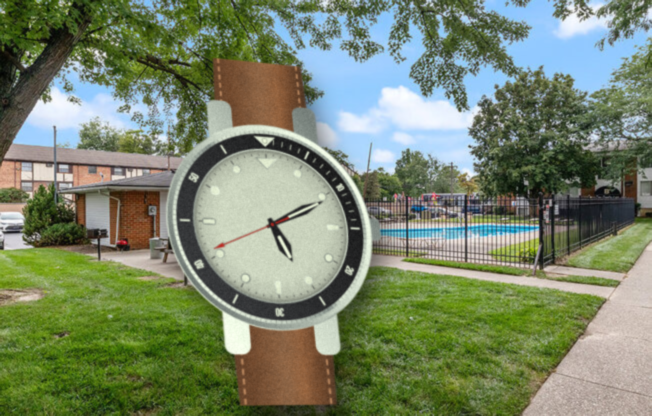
5:10:41
